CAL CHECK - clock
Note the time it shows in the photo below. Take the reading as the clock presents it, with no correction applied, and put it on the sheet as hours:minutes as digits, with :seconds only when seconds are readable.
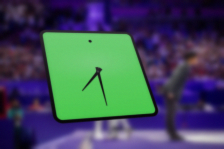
7:30
